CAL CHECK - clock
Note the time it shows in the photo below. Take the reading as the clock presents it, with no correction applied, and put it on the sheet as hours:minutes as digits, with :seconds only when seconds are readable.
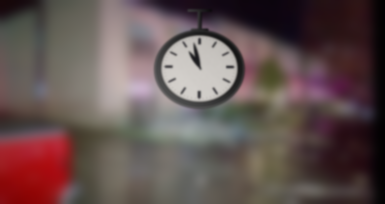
10:58
